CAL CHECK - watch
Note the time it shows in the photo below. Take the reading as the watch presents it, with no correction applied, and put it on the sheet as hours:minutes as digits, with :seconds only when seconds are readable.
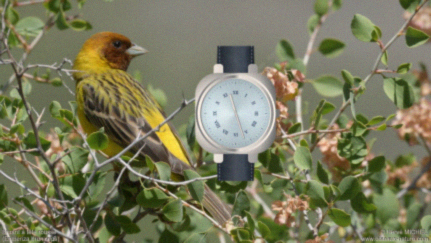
11:27
